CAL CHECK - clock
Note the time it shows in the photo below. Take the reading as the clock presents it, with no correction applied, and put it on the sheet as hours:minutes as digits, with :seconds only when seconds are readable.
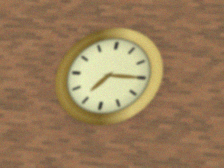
7:15
